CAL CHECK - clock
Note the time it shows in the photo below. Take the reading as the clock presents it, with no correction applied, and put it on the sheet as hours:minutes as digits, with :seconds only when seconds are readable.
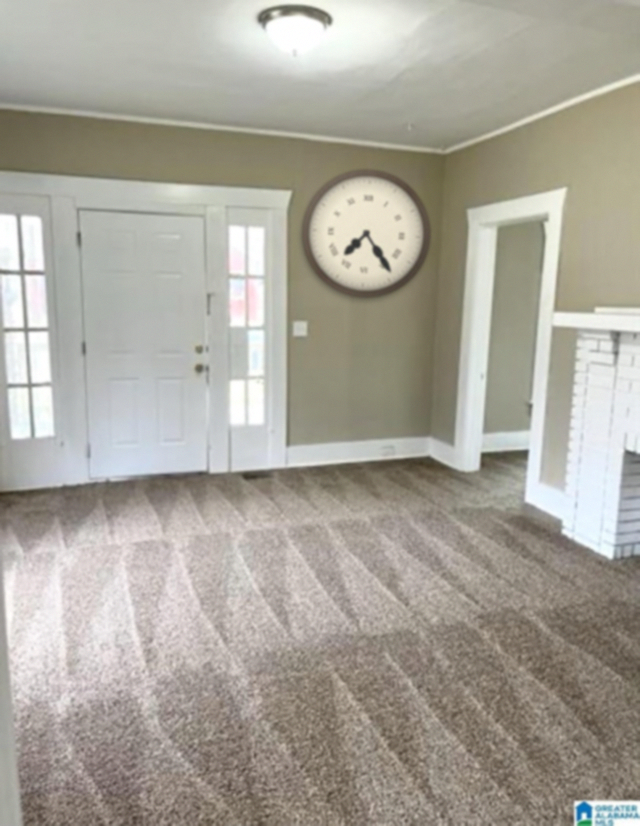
7:24
